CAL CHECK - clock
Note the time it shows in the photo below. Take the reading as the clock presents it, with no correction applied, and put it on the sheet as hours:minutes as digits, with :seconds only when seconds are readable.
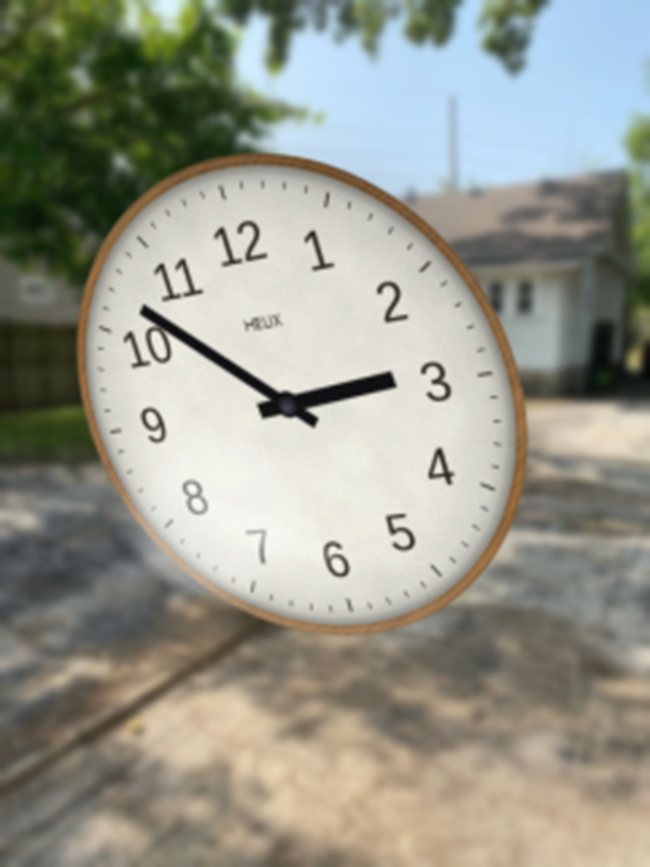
2:52
